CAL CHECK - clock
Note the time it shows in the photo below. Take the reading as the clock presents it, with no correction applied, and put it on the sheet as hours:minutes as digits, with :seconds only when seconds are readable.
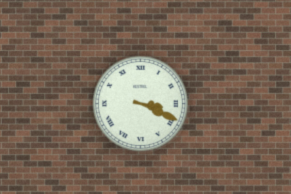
3:19
